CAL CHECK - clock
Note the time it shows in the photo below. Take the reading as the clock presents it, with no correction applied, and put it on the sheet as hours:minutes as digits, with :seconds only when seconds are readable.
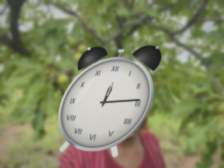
12:14
